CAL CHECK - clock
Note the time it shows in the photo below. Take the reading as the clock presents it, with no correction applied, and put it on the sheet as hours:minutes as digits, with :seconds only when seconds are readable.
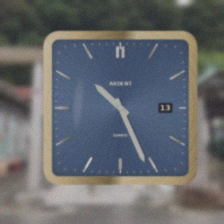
10:26
